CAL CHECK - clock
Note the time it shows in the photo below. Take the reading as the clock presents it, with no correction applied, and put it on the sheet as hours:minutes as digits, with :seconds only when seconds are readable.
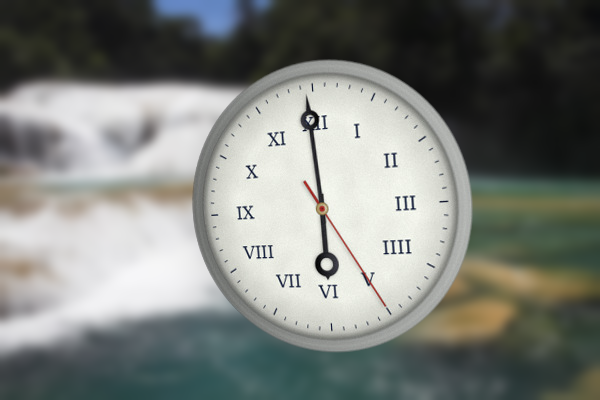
5:59:25
